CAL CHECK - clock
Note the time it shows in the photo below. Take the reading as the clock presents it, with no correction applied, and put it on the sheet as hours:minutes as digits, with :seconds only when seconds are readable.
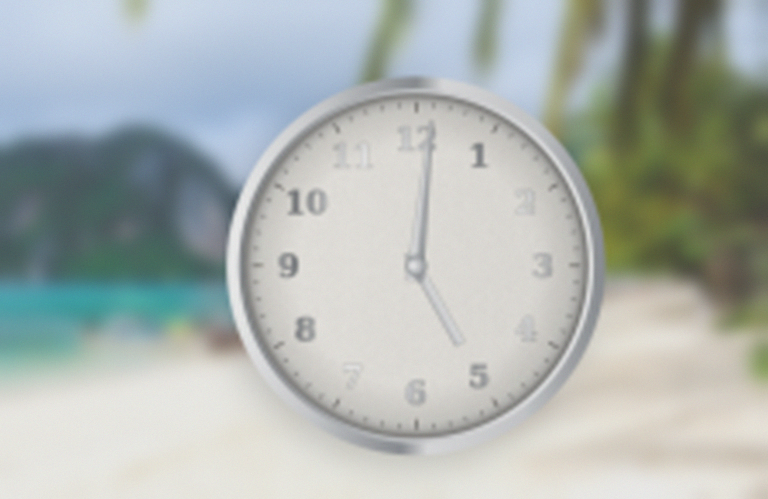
5:01
